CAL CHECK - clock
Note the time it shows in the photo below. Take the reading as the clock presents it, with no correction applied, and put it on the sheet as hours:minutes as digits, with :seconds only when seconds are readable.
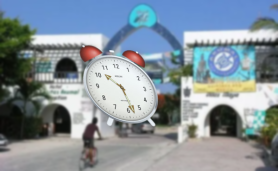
10:28
